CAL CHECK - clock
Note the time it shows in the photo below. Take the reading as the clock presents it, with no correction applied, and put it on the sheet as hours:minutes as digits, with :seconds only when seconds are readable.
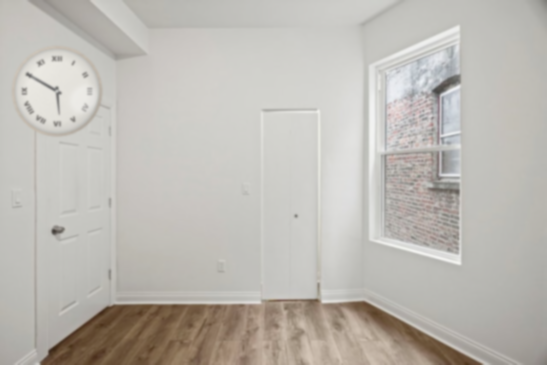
5:50
